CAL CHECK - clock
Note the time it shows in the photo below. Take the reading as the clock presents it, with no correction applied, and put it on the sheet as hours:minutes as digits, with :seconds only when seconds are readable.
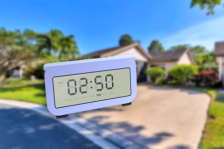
2:50
